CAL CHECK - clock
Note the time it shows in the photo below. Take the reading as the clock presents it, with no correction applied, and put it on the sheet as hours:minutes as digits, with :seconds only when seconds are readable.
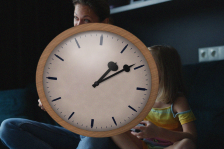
1:09
